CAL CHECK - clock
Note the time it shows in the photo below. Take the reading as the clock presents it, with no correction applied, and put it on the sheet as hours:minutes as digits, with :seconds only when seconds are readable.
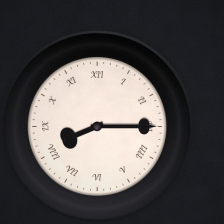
8:15
